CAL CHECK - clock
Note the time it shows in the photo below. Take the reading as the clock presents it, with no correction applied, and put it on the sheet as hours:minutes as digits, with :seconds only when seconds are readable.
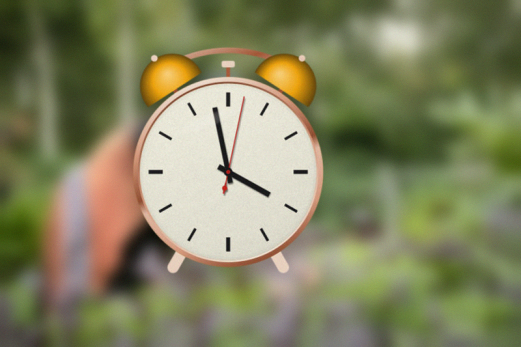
3:58:02
